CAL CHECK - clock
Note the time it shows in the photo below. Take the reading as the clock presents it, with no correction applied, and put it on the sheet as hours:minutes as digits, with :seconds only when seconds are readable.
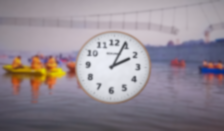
2:04
